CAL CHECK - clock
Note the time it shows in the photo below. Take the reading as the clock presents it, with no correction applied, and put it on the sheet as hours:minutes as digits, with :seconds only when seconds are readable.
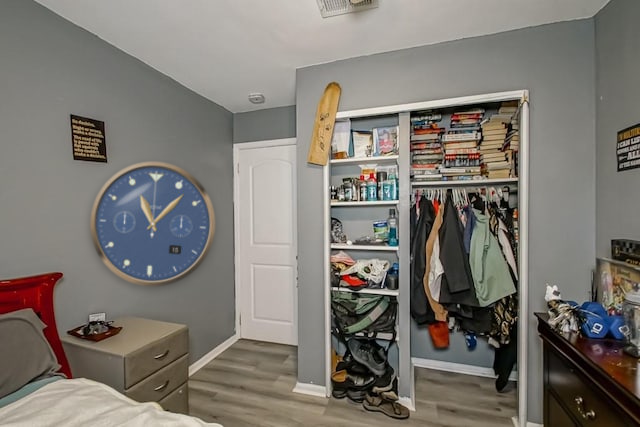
11:07
